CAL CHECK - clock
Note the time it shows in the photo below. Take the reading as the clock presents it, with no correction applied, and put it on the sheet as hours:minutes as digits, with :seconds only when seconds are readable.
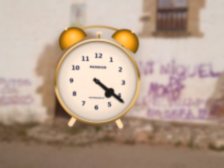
4:21
